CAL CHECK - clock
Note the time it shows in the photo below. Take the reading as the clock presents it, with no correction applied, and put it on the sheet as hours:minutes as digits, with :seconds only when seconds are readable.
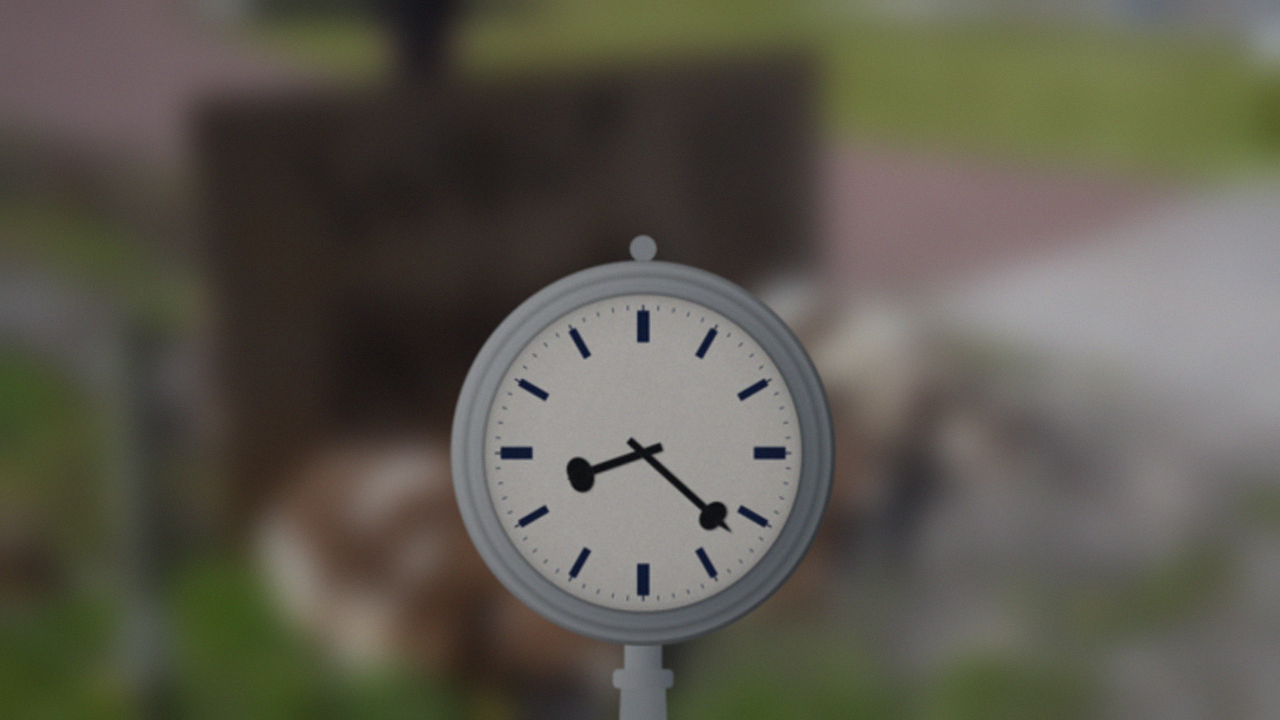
8:22
